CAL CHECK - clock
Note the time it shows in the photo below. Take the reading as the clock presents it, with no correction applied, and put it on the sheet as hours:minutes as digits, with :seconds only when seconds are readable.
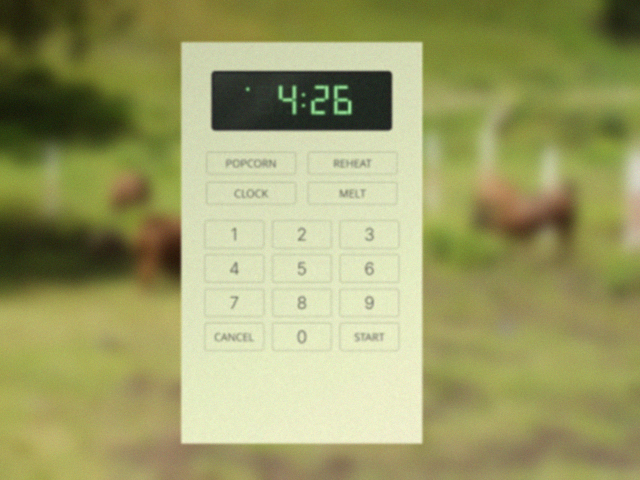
4:26
